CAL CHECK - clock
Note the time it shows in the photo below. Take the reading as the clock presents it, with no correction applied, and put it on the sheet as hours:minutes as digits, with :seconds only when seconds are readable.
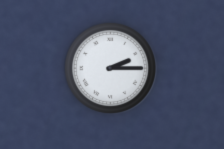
2:15
